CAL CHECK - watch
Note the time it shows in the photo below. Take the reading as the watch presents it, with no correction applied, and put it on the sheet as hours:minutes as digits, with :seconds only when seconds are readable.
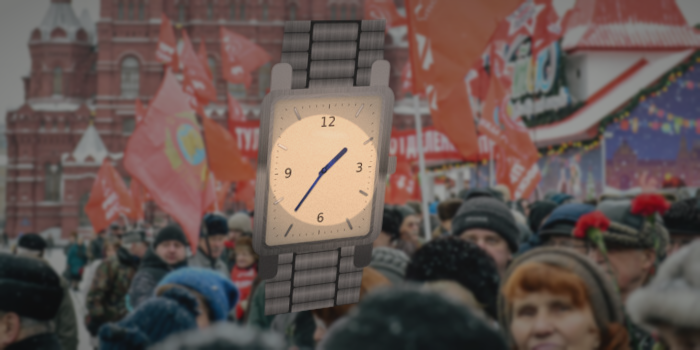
1:36
